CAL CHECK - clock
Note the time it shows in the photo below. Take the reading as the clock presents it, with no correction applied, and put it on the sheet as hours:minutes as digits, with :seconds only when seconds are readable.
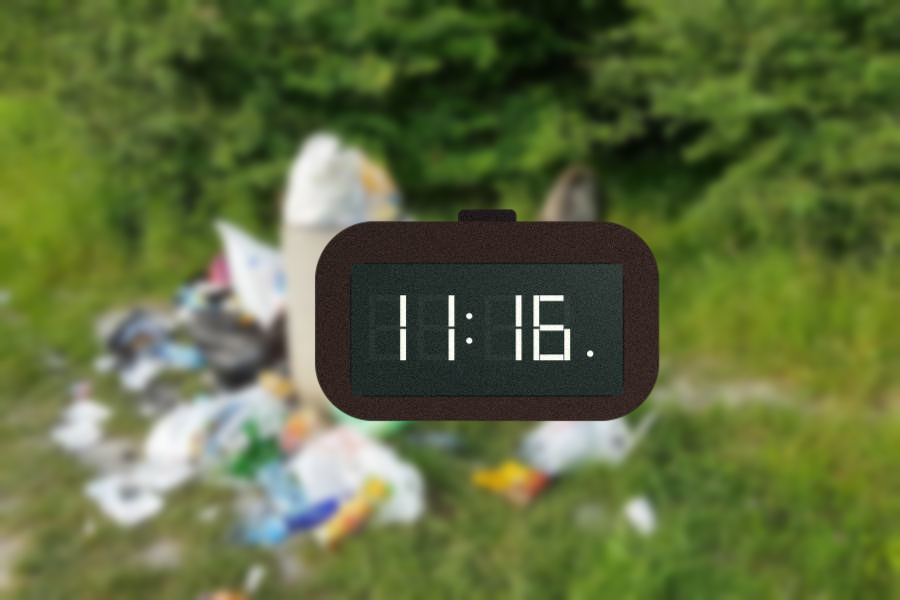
11:16
